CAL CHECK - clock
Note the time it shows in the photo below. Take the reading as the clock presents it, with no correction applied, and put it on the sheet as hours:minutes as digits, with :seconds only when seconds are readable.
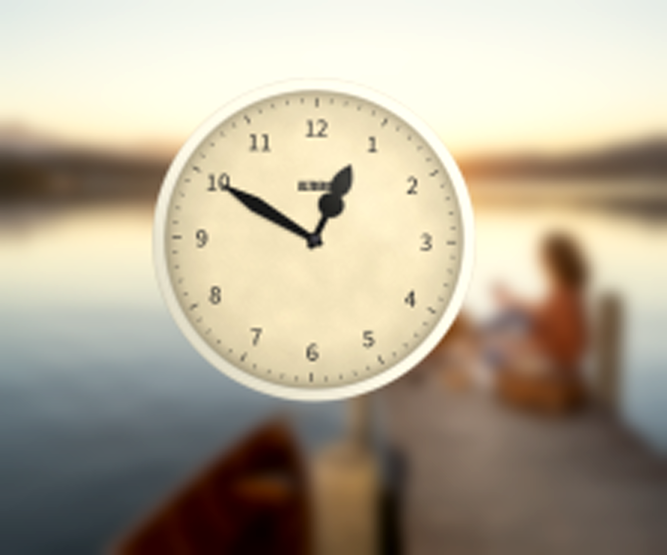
12:50
